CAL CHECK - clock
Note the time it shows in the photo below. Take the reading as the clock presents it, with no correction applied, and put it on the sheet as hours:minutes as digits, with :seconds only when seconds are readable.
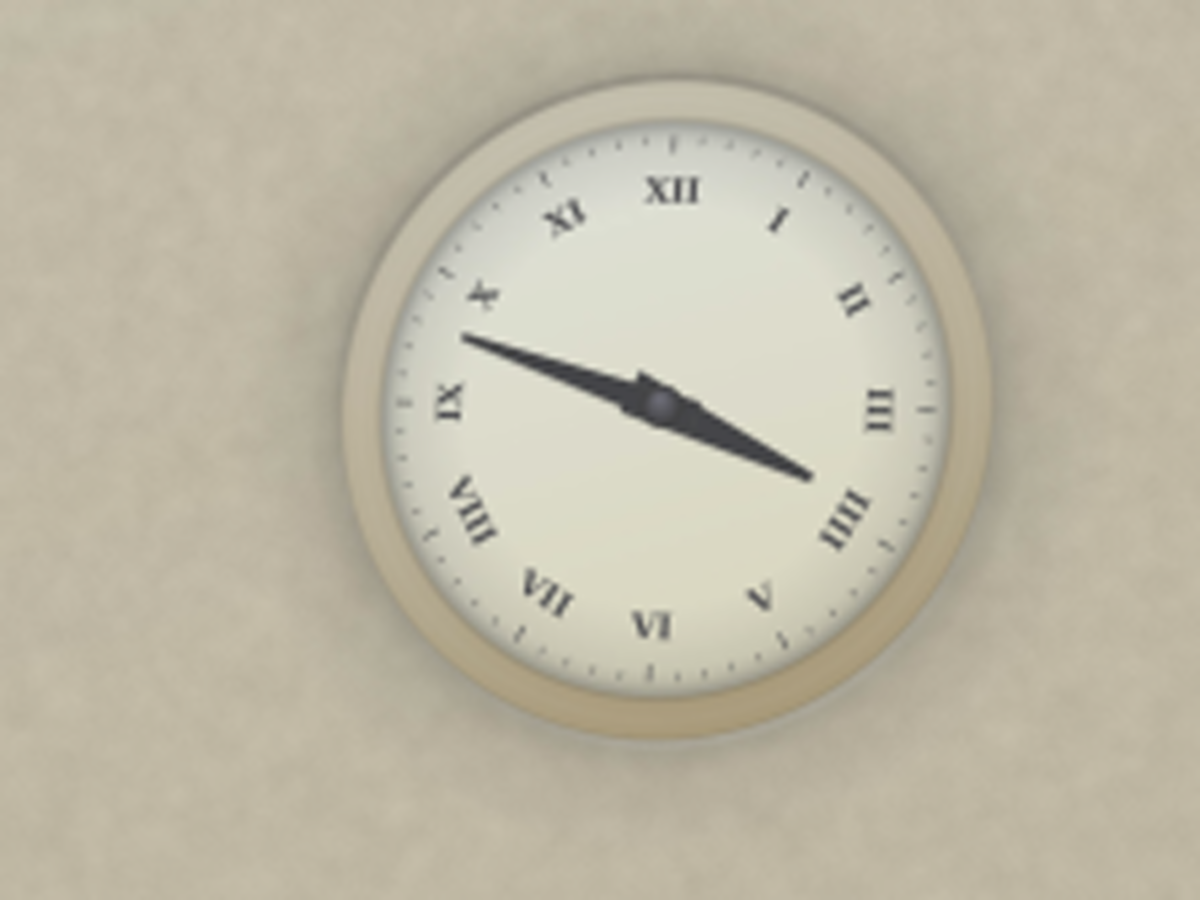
3:48
